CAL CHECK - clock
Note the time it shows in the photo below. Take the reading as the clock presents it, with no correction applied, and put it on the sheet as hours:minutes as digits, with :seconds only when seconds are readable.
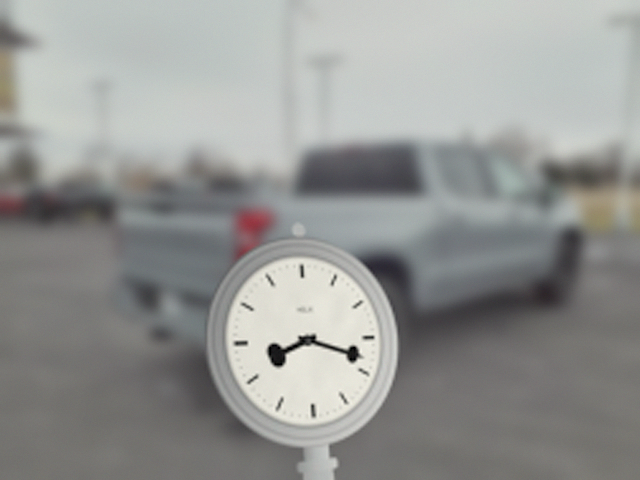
8:18
